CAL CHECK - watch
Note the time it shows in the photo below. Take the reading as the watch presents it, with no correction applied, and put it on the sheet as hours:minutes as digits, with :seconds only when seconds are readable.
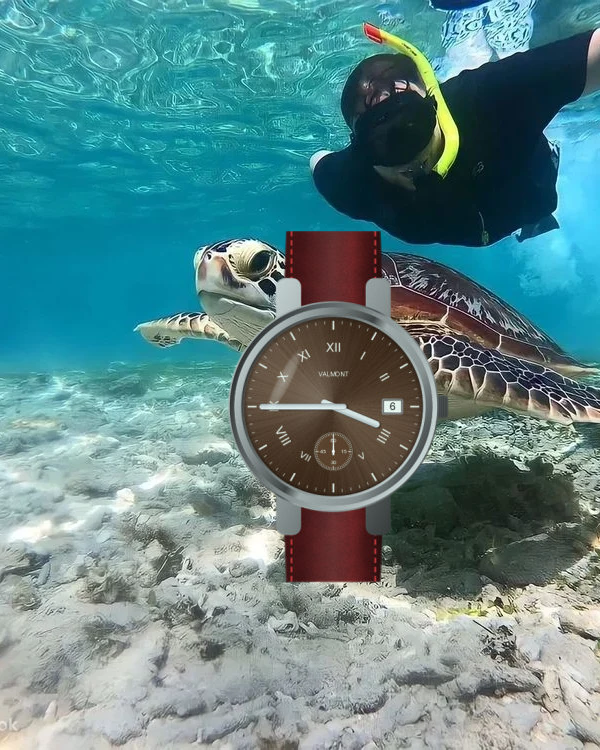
3:45
